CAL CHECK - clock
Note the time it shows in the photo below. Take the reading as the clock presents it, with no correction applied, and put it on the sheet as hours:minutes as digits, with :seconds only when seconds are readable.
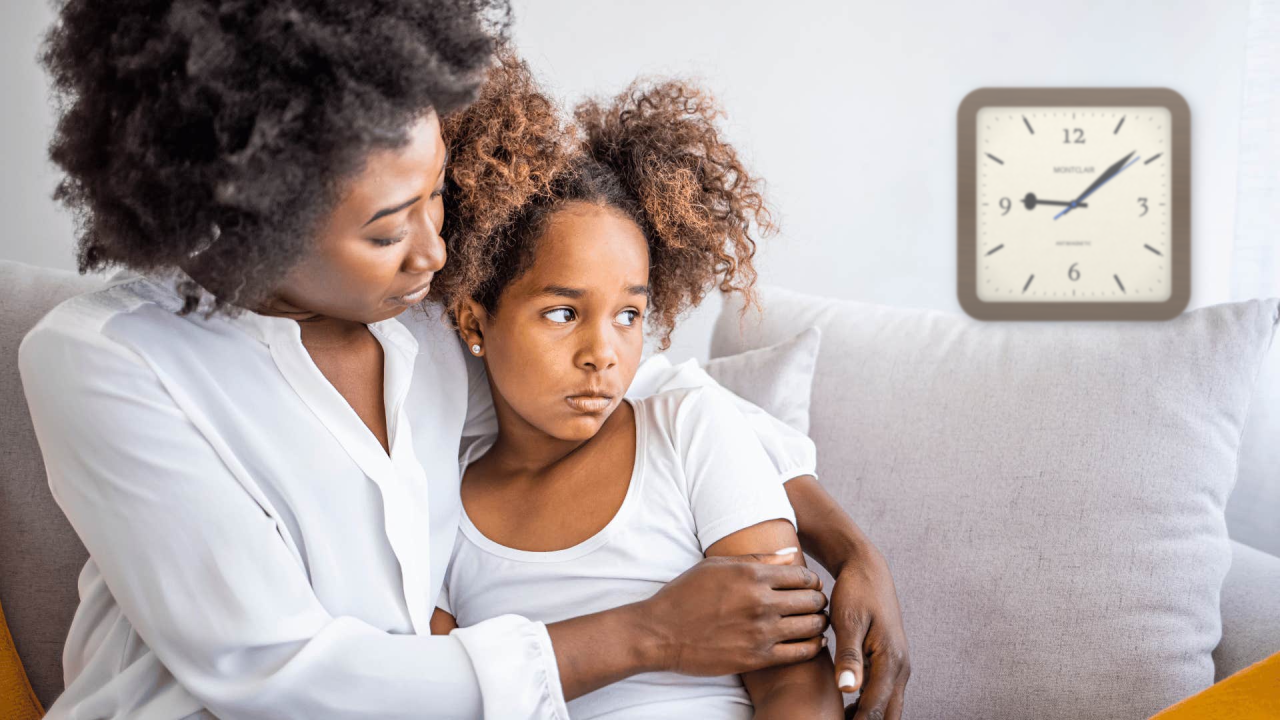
9:08:09
